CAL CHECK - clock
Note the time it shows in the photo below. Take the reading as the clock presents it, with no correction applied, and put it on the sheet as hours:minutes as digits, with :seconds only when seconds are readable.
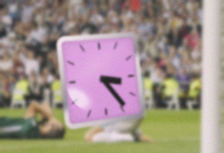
3:24
